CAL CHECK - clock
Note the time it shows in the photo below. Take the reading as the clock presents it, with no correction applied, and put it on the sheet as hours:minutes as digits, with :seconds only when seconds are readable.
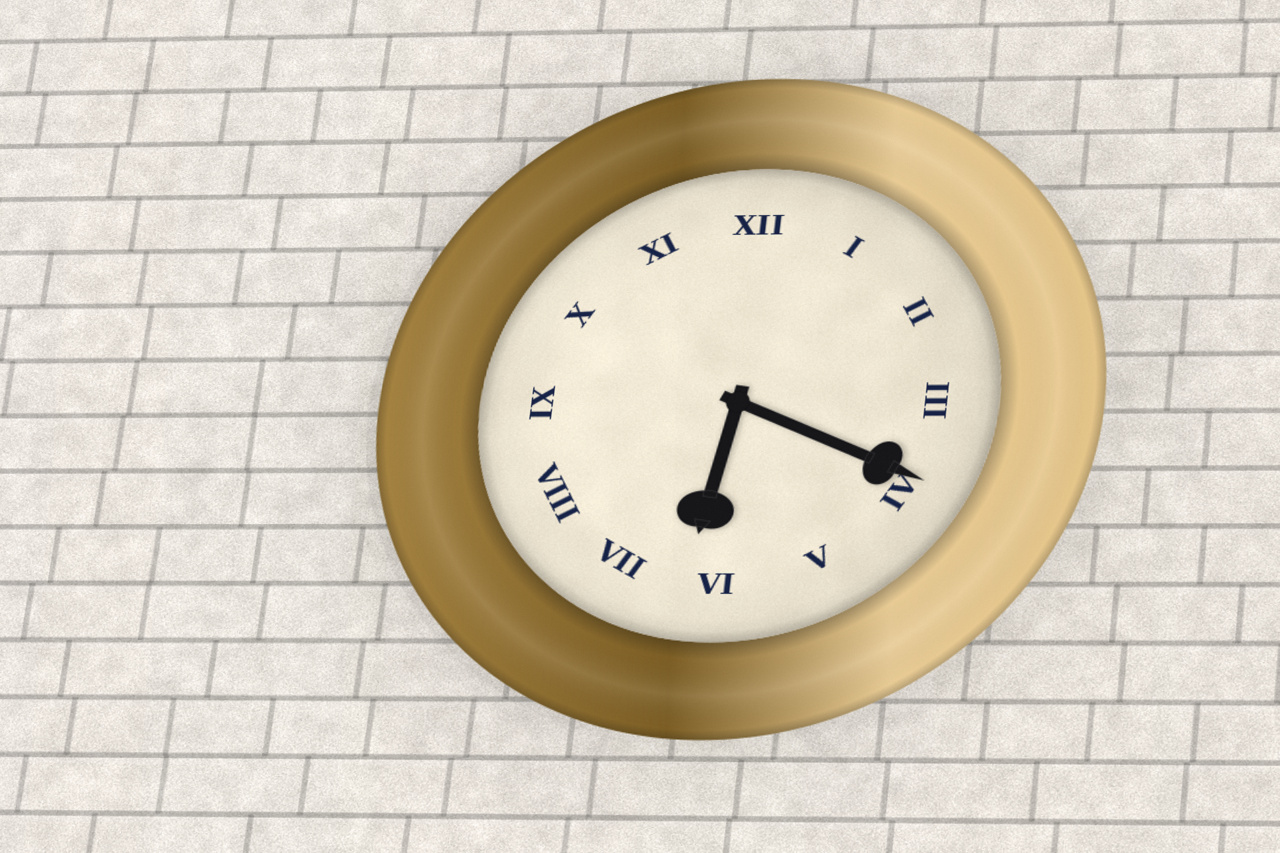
6:19
